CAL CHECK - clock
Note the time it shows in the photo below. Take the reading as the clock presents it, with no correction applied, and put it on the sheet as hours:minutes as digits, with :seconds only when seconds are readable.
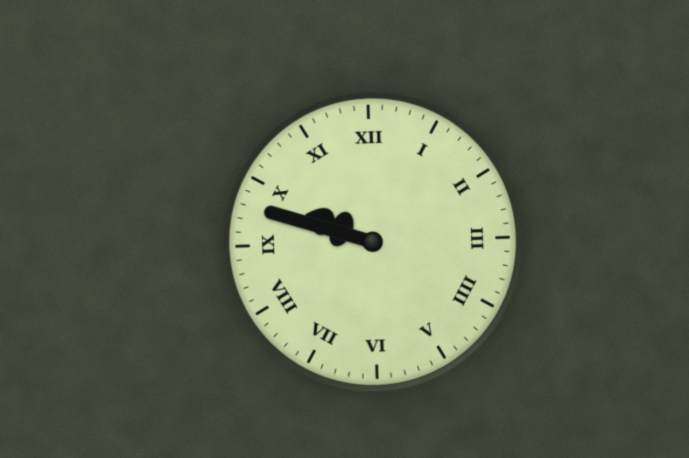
9:48
